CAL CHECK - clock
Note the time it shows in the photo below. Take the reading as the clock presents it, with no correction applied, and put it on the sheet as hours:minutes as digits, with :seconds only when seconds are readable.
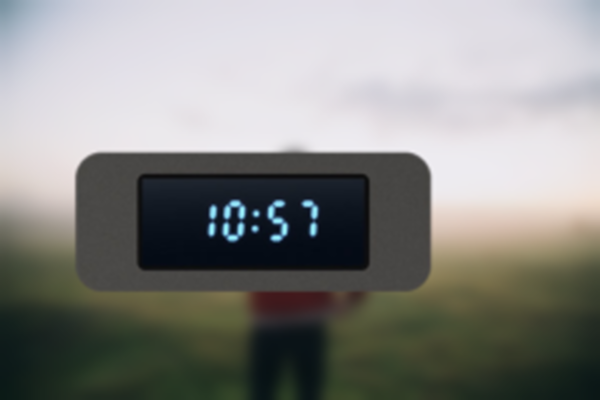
10:57
